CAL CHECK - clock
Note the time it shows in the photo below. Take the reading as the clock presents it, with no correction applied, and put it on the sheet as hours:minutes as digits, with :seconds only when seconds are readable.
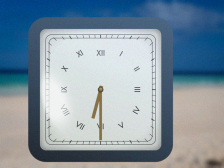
6:30
